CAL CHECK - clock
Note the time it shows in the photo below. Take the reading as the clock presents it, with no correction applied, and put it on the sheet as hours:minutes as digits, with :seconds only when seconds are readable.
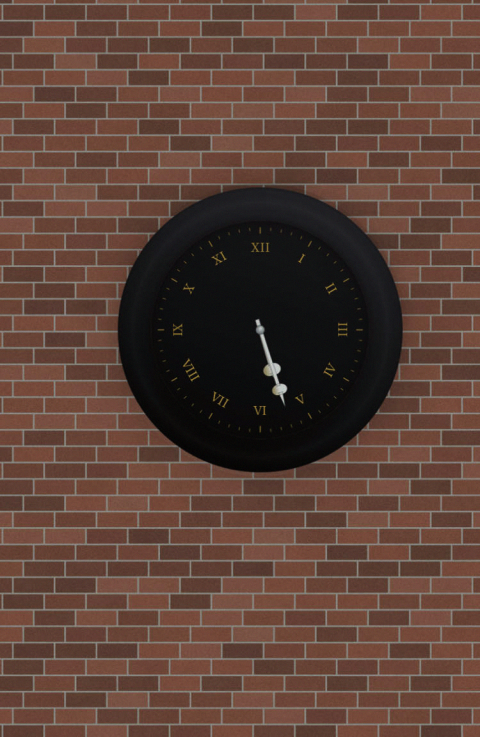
5:27
